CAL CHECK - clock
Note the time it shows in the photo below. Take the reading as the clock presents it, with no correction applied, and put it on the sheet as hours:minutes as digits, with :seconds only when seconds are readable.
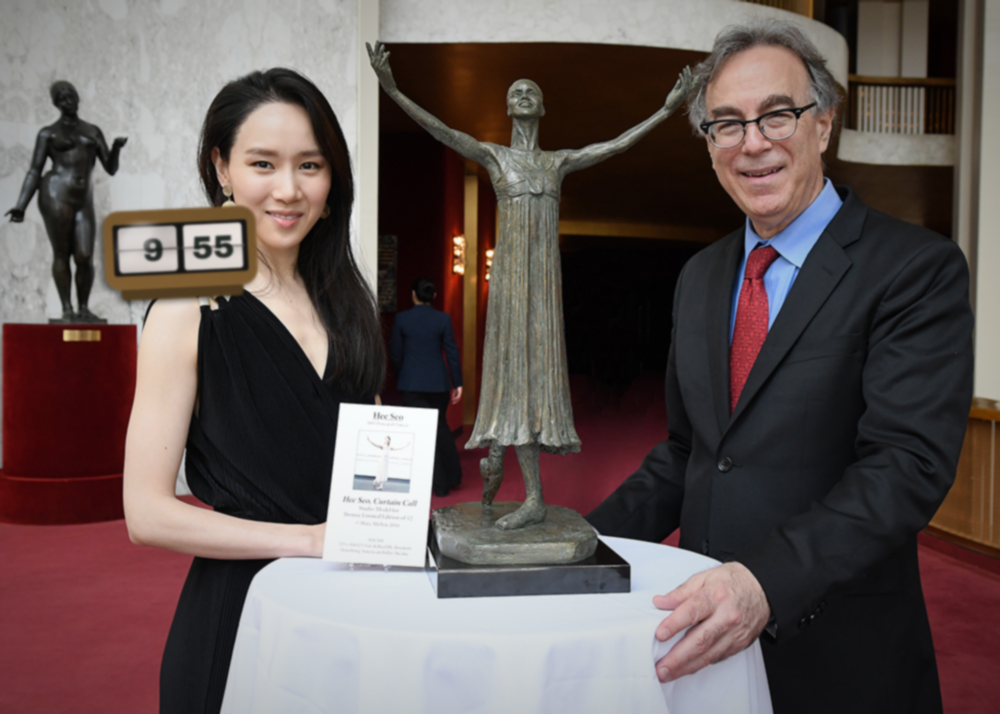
9:55
